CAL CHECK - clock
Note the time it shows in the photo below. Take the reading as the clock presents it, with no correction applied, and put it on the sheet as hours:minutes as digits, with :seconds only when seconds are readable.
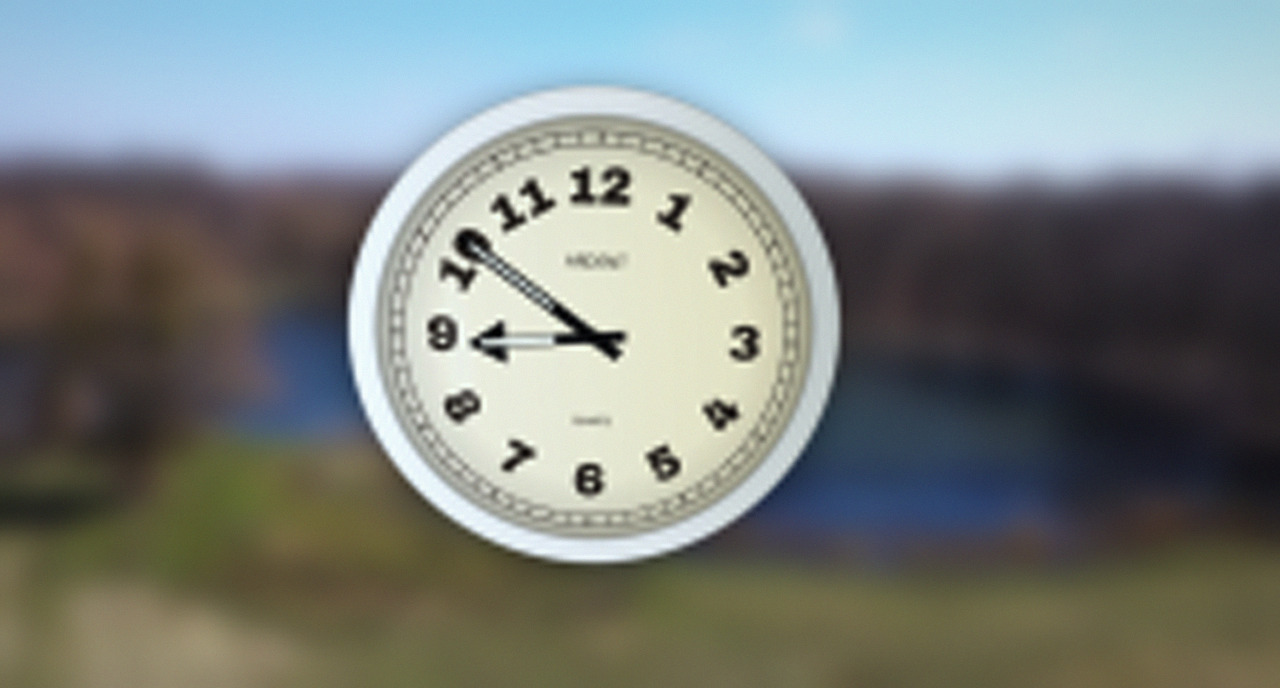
8:51
